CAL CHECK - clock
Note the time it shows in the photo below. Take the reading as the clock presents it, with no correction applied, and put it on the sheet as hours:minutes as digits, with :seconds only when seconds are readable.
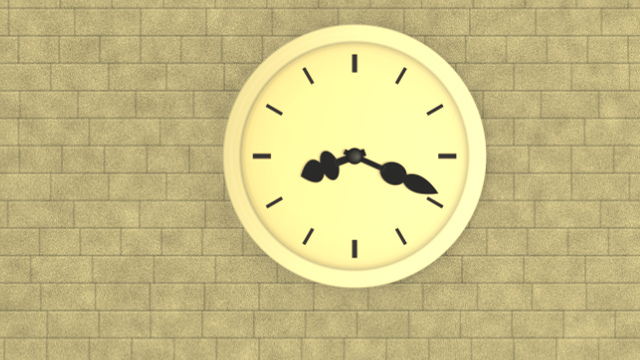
8:19
